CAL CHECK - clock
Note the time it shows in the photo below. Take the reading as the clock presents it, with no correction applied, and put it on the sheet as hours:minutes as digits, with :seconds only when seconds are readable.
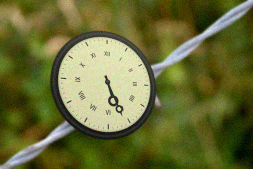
5:26
